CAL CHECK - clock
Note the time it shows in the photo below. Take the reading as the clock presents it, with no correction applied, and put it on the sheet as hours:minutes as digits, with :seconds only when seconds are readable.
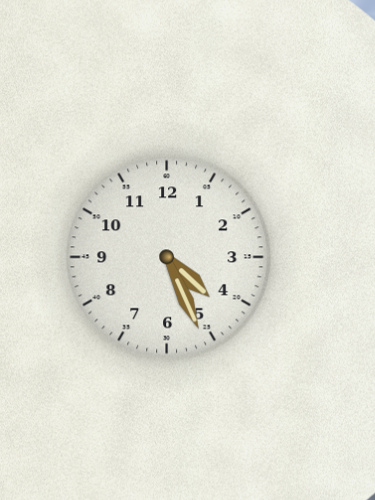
4:26
